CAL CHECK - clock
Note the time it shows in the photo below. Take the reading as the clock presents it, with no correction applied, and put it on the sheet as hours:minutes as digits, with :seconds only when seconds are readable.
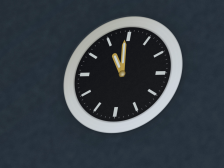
10:59
